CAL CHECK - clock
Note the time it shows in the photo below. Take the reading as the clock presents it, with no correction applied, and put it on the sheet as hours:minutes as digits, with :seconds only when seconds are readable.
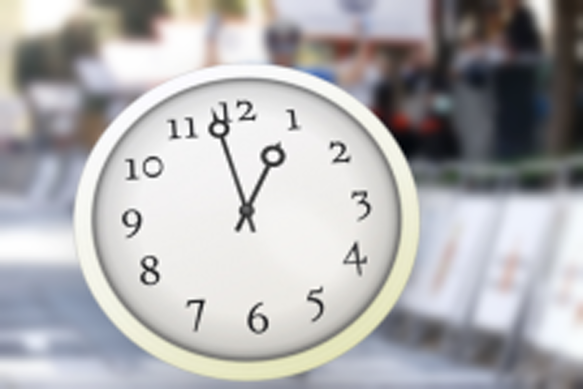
12:58
